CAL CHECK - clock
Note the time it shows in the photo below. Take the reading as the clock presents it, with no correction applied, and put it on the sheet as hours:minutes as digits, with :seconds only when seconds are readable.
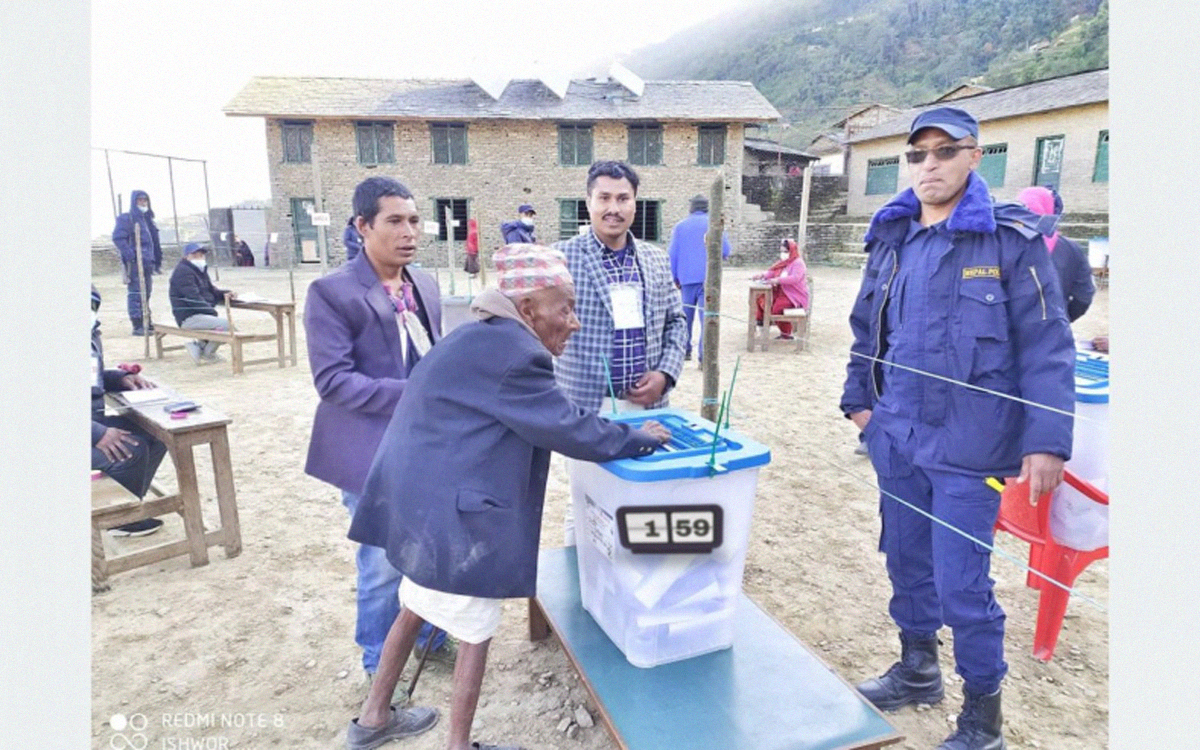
1:59
